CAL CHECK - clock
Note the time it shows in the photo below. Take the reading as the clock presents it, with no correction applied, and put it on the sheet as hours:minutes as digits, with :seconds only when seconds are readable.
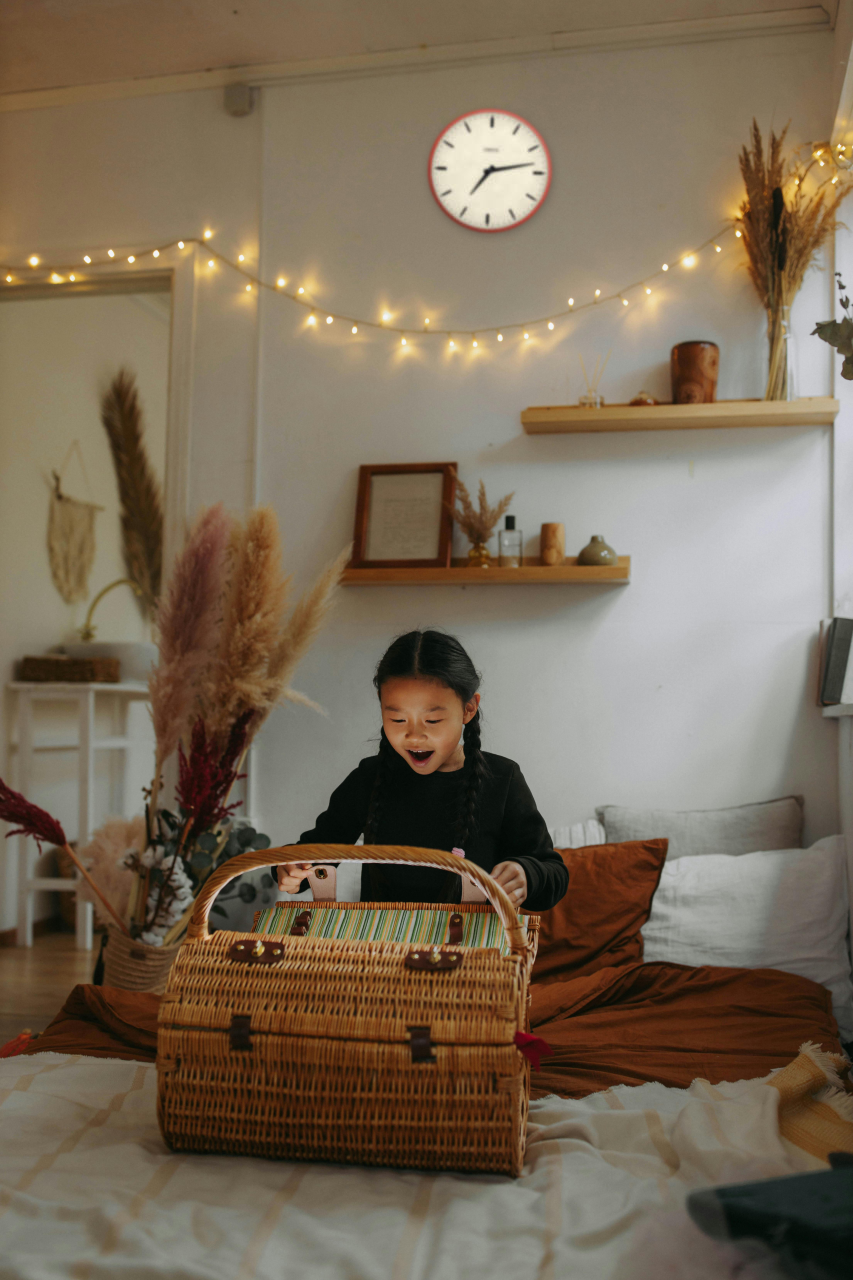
7:13
